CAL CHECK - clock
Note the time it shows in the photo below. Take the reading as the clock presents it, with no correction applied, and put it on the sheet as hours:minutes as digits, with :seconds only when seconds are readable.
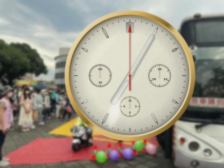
7:05
